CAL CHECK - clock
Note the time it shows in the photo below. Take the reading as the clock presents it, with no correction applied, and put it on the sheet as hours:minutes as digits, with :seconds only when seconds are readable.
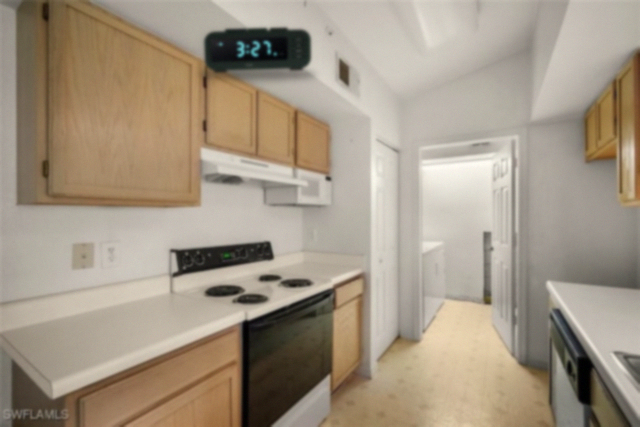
3:27
